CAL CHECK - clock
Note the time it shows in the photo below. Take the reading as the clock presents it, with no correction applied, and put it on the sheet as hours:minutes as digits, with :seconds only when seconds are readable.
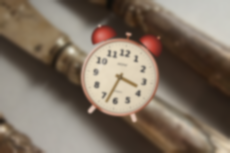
3:33
